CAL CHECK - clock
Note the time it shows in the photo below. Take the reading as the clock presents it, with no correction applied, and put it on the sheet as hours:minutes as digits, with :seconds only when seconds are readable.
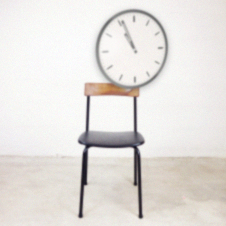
10:56
